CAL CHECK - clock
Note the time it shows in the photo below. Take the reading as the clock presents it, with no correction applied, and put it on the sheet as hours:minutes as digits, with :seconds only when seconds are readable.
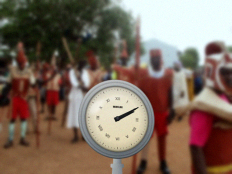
2:10
